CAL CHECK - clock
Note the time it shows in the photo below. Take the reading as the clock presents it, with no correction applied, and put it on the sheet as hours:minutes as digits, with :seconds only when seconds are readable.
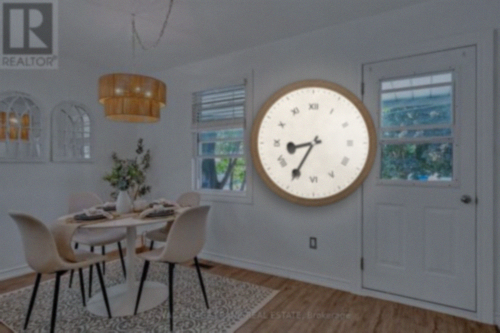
8:35
